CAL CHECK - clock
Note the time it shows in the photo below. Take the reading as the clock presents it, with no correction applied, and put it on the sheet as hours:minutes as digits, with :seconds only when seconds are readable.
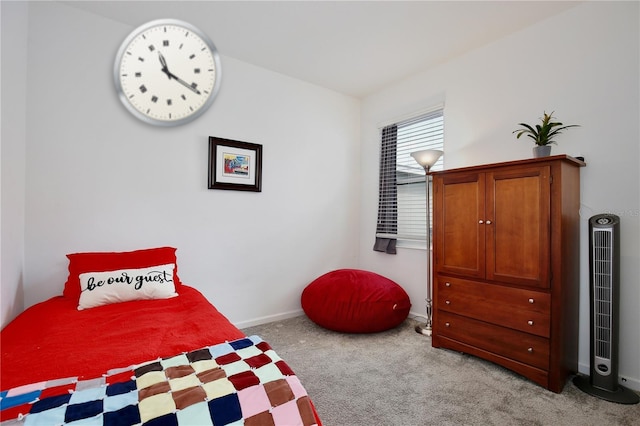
11:21
